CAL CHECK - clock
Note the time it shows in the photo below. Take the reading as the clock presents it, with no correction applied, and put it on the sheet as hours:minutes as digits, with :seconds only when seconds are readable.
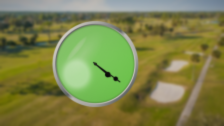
4:21
